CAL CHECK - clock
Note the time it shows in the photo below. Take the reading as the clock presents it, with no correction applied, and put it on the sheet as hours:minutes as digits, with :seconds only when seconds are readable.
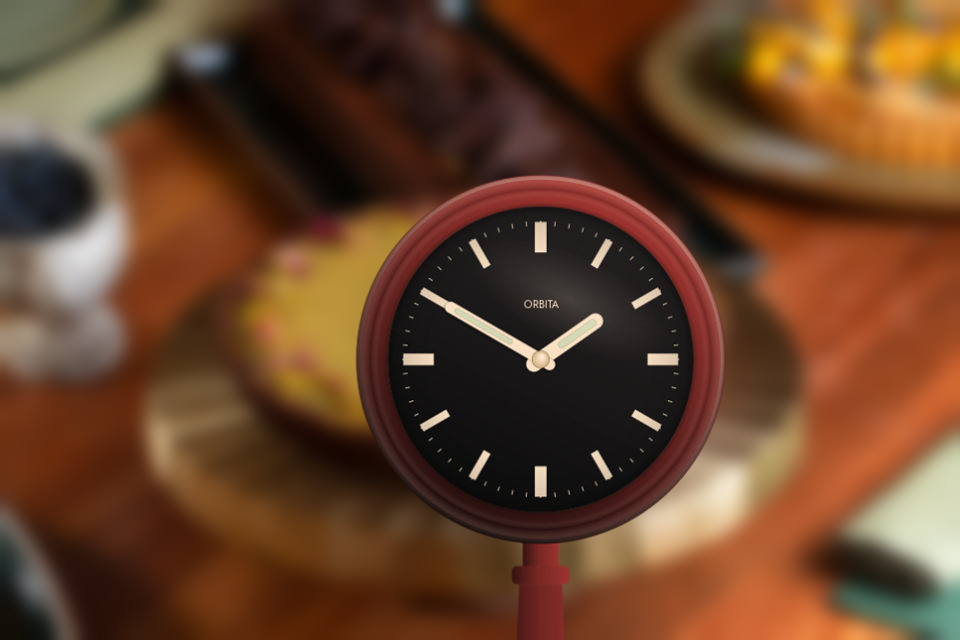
1:50
